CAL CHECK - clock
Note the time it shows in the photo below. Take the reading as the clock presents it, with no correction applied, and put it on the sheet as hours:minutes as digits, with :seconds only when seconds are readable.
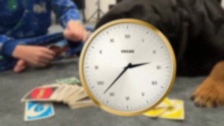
2:37
